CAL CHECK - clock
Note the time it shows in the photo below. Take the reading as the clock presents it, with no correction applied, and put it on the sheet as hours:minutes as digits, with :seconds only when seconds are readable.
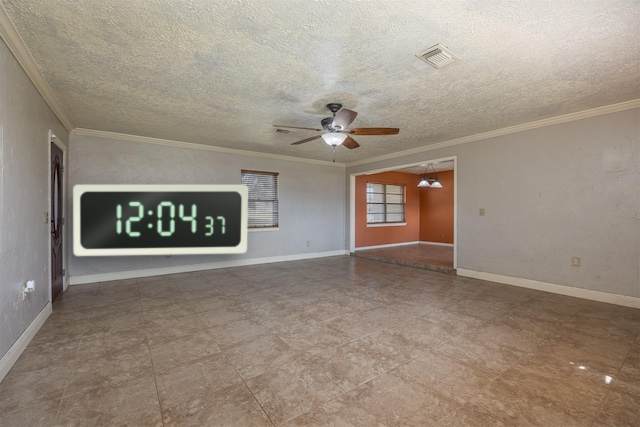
12:04:37
